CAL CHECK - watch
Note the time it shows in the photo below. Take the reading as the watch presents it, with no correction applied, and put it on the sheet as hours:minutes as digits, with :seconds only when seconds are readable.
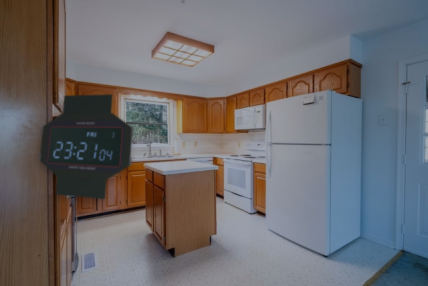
23:21:04
